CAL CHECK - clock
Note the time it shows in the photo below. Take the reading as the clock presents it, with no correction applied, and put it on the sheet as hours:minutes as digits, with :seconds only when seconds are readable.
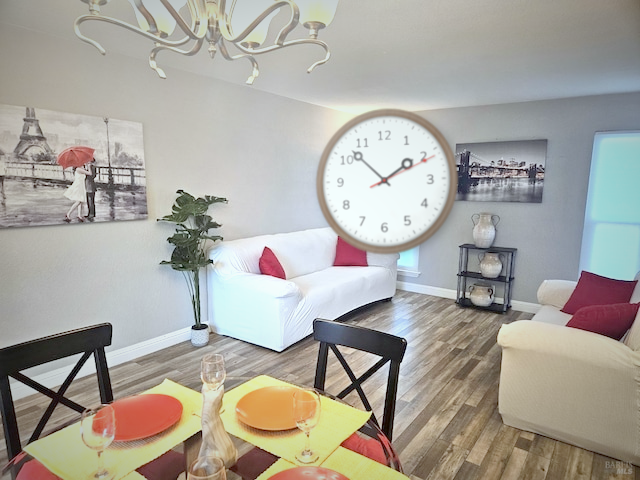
1:52:11
